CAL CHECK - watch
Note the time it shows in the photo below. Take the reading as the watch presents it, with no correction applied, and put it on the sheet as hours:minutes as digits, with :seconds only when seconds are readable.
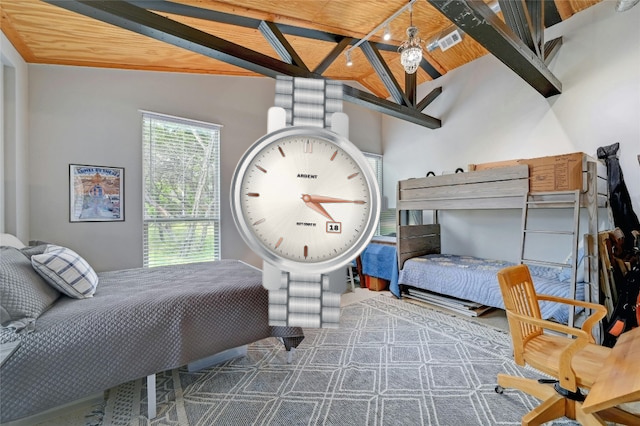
4:15
